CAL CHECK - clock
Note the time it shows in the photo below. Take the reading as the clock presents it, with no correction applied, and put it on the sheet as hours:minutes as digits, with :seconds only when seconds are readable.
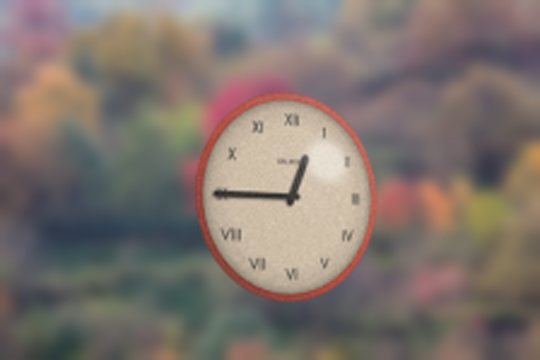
12:45
